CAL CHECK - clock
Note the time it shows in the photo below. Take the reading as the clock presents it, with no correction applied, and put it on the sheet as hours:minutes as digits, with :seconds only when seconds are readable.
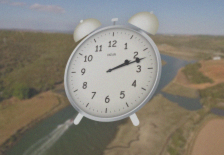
2:12
